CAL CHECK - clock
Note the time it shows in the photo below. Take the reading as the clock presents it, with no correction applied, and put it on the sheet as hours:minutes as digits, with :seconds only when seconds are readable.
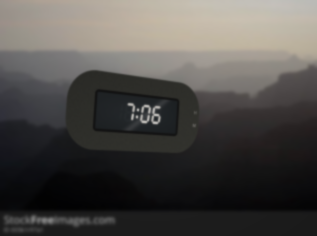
7:06
